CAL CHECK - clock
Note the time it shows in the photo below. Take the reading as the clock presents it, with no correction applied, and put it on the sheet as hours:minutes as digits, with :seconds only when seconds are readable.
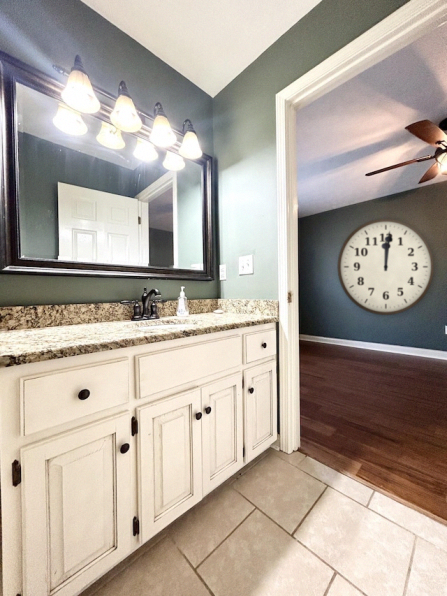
12:01
